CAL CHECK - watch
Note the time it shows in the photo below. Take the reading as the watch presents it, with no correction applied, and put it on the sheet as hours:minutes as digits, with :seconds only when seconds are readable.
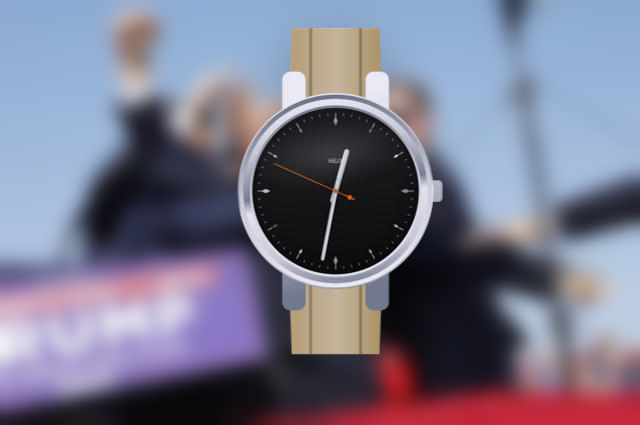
12:31:49
